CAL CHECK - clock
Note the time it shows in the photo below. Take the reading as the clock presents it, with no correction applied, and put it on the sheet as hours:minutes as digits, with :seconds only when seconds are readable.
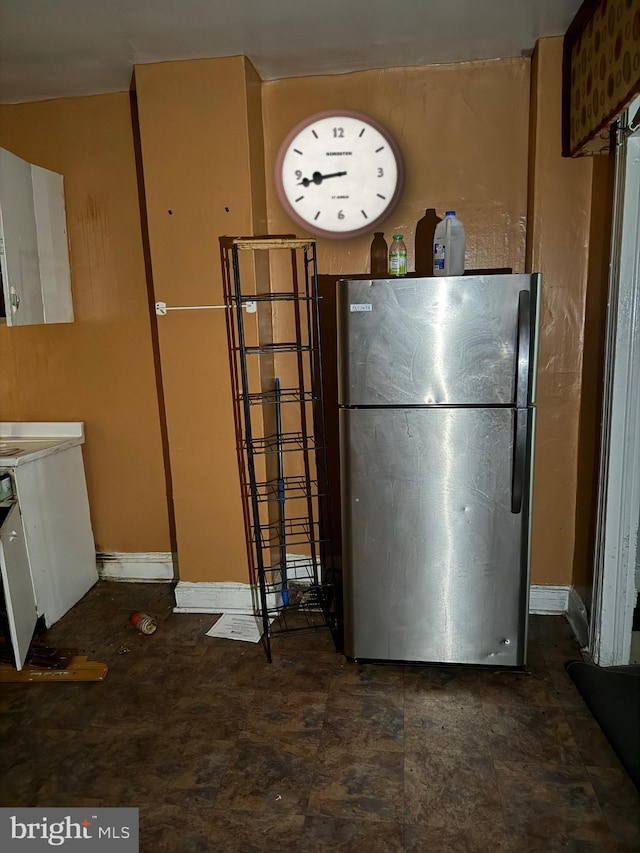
8:43
